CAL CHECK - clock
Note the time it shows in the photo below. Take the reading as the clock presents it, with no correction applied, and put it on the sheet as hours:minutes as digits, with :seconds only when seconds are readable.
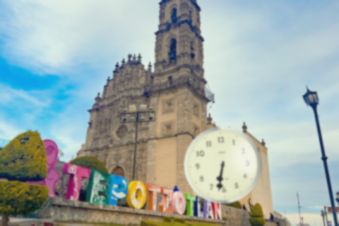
6:32
